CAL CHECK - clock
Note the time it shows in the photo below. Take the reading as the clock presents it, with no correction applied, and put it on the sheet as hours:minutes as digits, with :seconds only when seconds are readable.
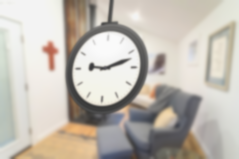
9:12
